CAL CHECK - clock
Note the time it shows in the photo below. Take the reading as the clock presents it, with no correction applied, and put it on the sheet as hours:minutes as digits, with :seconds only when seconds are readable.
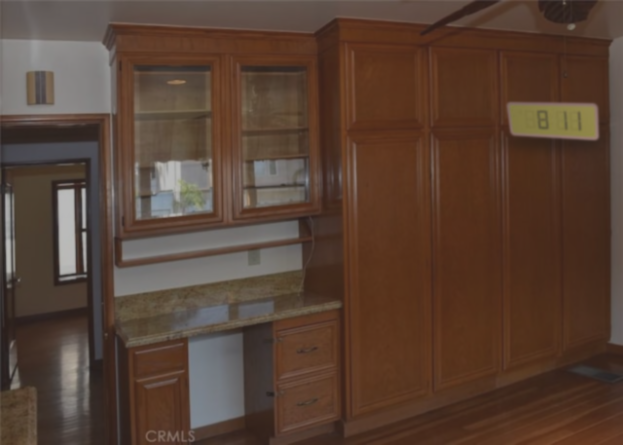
8:11
